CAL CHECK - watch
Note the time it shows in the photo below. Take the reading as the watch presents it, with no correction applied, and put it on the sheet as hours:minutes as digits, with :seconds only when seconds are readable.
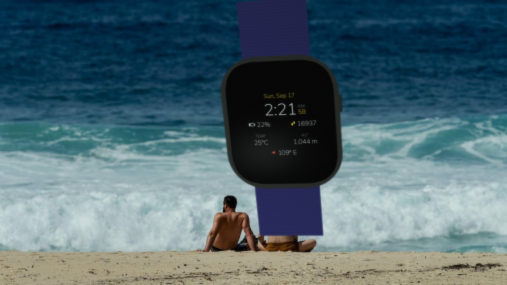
2:21
